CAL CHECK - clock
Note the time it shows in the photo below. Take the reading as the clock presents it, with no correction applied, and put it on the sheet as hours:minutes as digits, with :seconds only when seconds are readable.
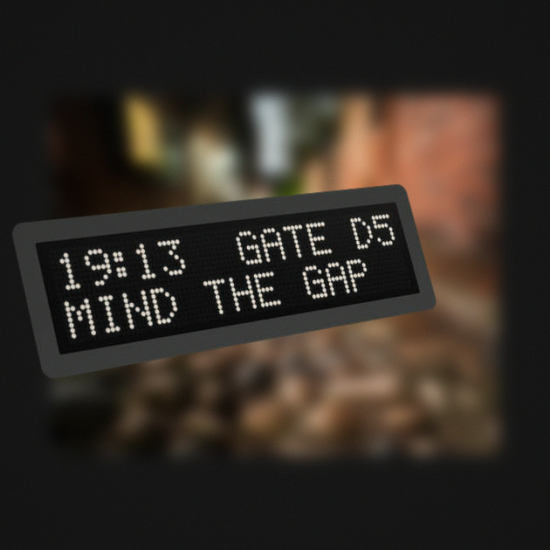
19:13
